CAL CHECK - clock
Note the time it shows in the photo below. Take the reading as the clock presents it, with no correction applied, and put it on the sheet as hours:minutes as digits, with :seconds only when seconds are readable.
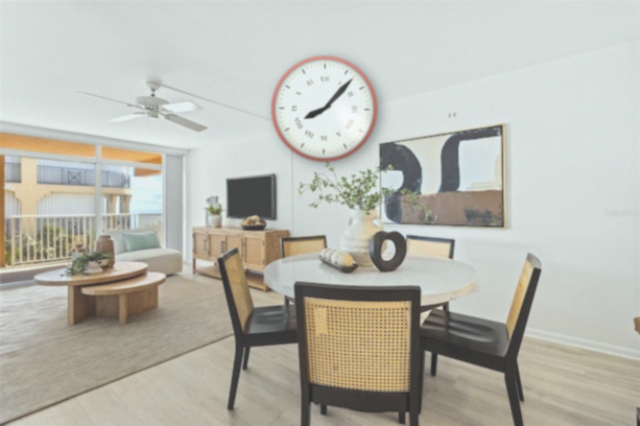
8:07
